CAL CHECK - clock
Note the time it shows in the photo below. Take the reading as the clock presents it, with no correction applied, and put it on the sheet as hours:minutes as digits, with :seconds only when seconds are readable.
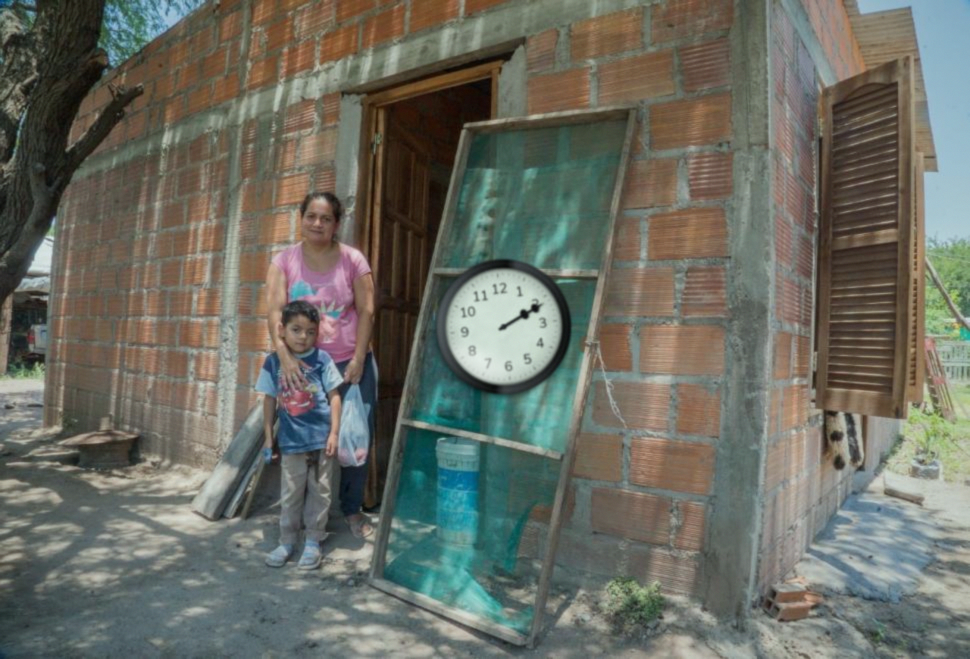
2:11
